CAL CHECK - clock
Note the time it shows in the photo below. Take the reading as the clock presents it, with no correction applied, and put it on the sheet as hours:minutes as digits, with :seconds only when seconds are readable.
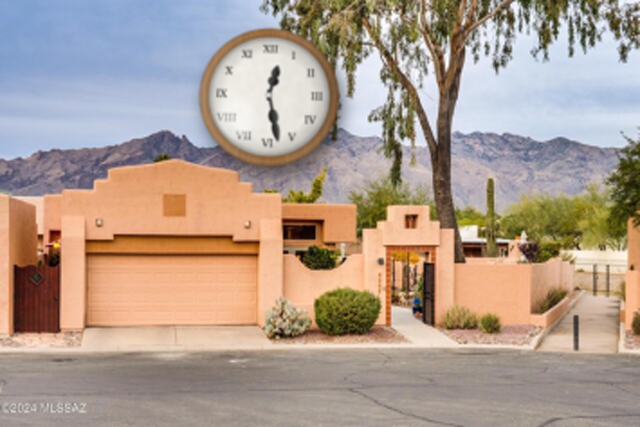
12:28
